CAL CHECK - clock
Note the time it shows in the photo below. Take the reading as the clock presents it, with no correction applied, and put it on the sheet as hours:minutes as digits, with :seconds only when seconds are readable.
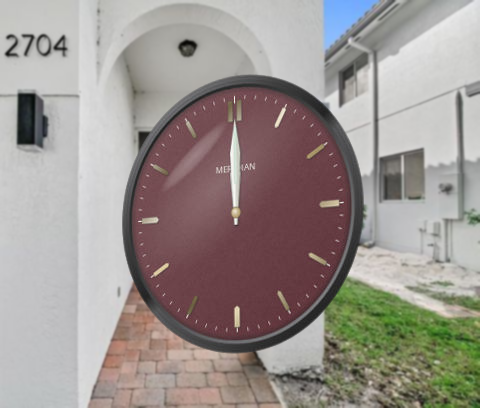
12:00
